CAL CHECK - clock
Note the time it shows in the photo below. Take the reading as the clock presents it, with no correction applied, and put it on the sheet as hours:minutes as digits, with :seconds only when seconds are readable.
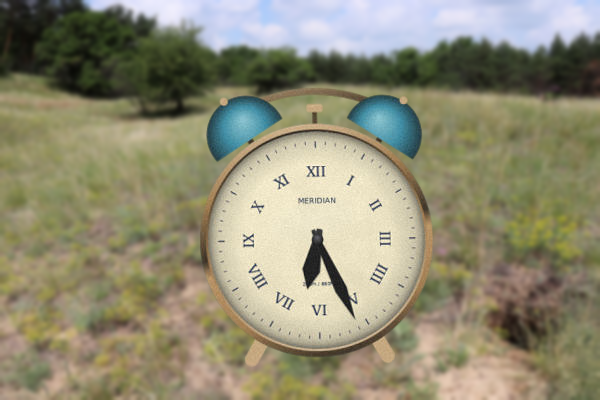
6:26
